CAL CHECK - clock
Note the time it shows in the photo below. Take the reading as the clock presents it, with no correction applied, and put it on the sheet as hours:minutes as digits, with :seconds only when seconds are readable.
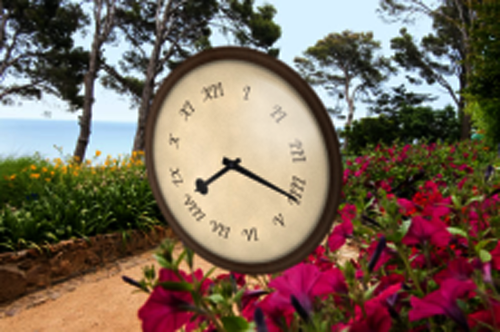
8:21
